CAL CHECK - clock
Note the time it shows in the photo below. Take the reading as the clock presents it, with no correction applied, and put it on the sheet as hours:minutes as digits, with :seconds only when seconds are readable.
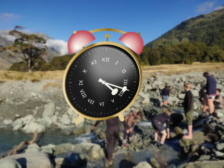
4:18
